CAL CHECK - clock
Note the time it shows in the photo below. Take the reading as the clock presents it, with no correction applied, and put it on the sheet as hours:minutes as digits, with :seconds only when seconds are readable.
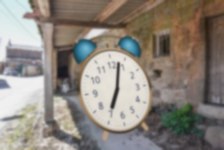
7:03
